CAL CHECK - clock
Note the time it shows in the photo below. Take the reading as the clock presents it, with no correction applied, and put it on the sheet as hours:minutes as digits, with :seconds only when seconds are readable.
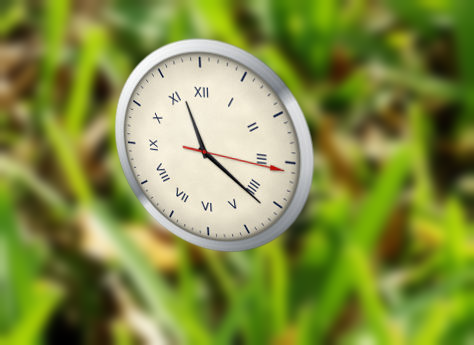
11:21:16
